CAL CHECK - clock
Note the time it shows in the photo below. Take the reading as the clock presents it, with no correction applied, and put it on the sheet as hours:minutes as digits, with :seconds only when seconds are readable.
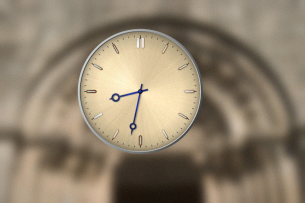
8:32
